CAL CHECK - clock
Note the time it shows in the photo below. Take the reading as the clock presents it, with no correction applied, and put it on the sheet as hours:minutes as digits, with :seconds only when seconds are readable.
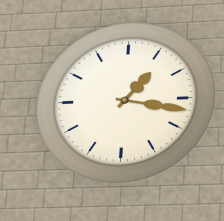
1:17
